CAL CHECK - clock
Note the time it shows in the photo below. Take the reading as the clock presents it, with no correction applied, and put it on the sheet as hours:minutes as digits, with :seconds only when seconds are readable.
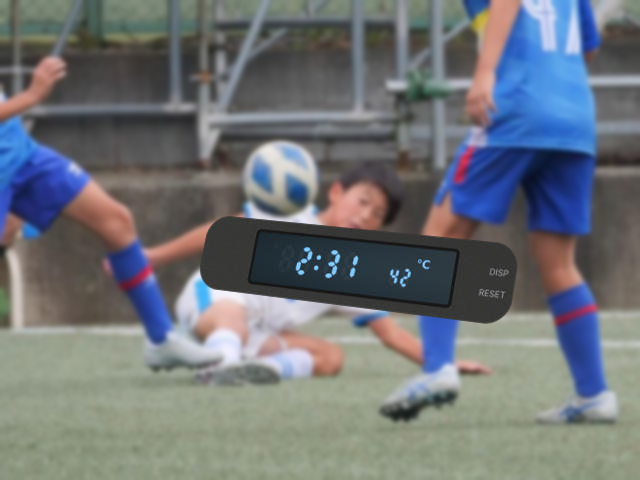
2:31
